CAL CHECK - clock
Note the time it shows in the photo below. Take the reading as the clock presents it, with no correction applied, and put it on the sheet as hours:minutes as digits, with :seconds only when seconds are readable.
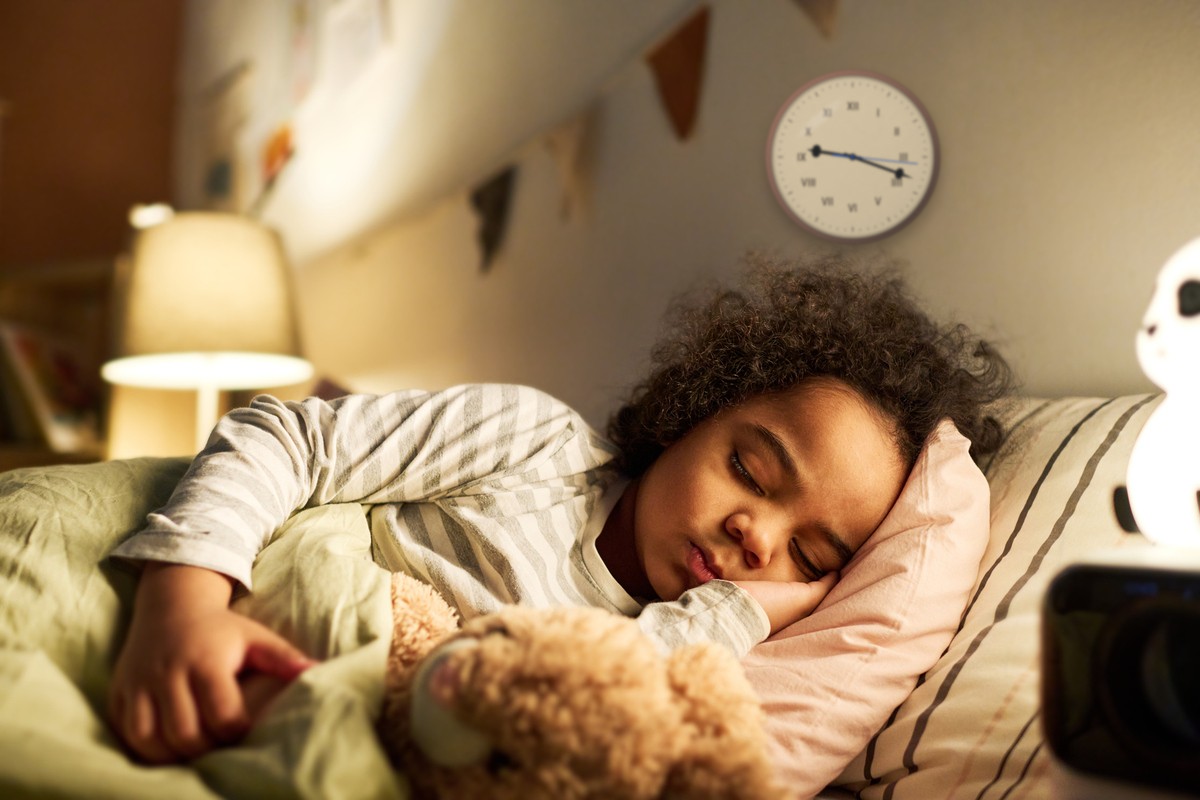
9:18:16
